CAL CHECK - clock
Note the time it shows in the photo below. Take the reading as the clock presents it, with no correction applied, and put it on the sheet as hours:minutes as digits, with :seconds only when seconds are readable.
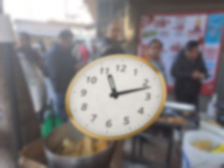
11:12
